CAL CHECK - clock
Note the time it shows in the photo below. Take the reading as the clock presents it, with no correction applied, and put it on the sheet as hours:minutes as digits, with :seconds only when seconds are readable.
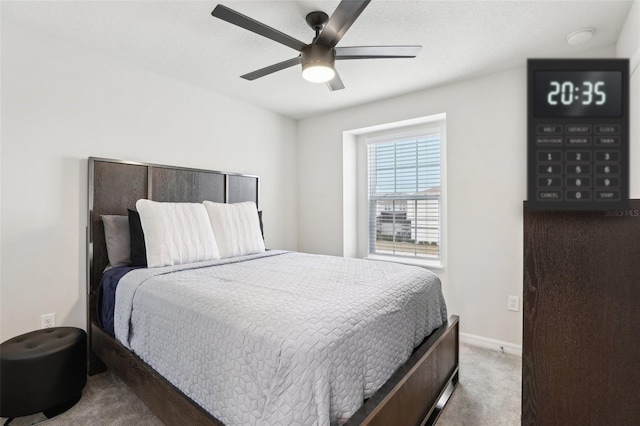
20:35
